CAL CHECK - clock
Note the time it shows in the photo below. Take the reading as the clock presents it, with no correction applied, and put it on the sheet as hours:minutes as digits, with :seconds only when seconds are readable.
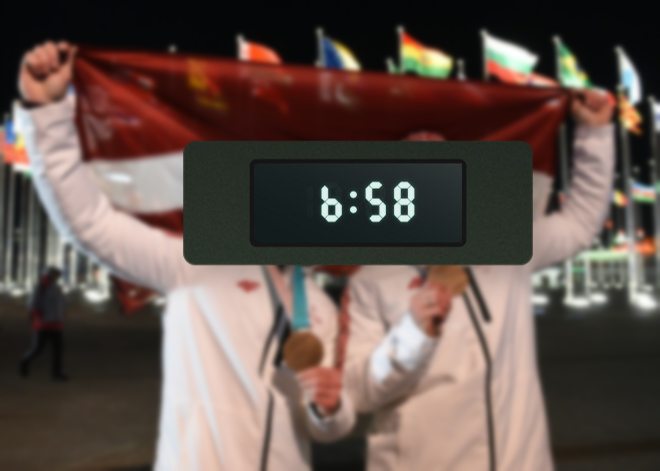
6:58
